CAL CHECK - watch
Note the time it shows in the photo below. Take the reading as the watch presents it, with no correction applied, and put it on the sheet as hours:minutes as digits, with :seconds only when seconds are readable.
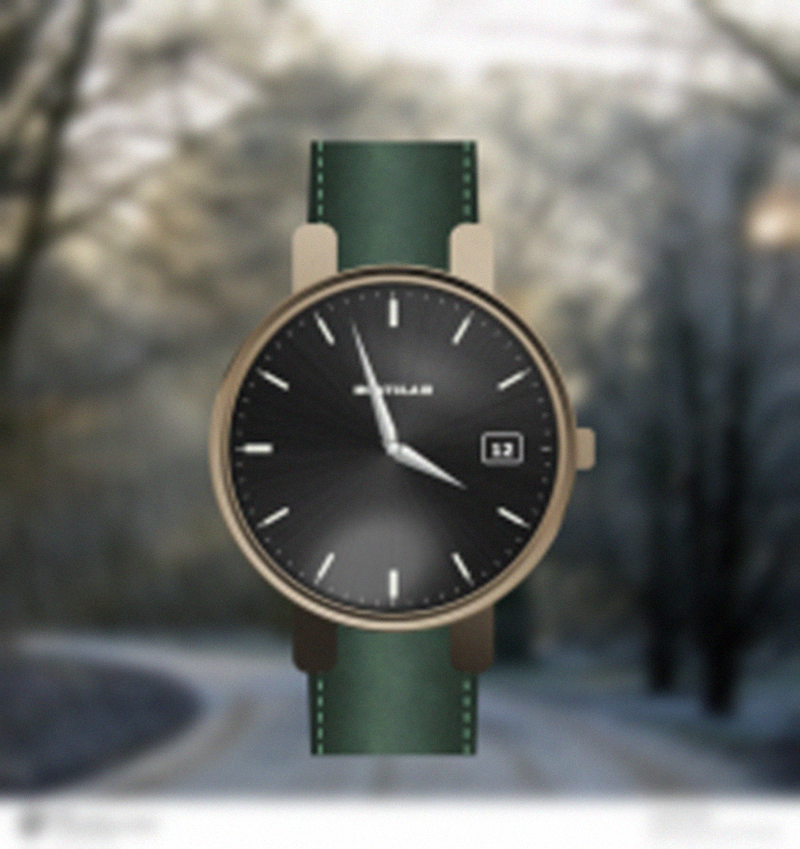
3:57
